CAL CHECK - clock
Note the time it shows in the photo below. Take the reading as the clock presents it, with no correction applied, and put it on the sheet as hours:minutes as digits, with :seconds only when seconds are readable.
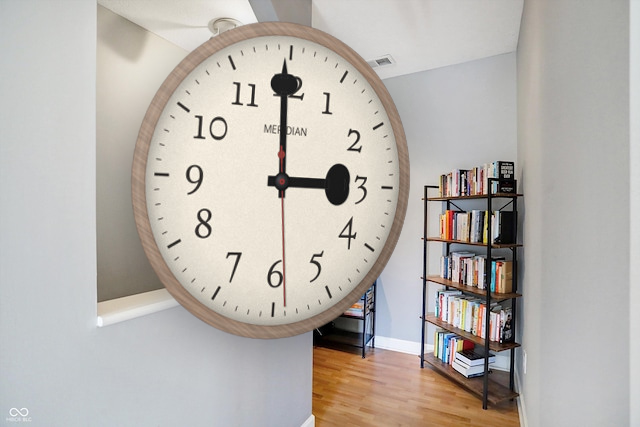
2:59:29
